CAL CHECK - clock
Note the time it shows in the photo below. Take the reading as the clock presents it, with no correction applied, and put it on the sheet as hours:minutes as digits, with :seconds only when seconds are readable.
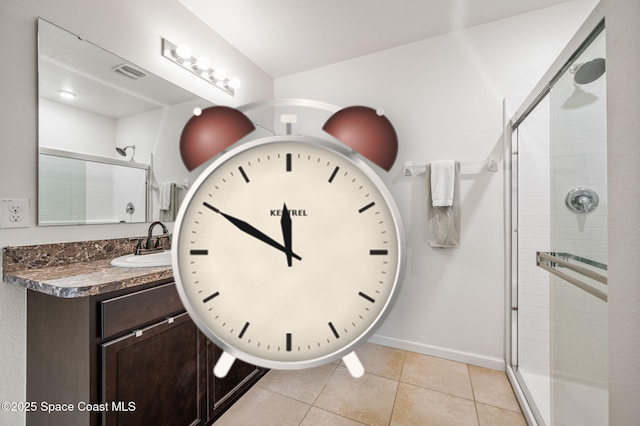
11:50
